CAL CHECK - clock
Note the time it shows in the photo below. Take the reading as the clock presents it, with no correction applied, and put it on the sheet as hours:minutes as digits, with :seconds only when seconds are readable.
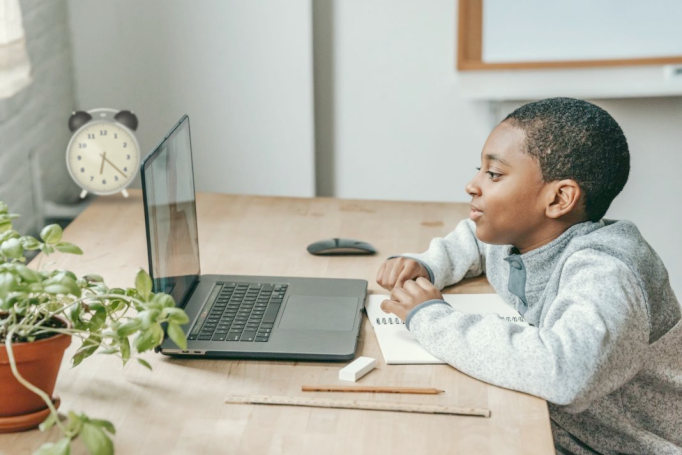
6:22
